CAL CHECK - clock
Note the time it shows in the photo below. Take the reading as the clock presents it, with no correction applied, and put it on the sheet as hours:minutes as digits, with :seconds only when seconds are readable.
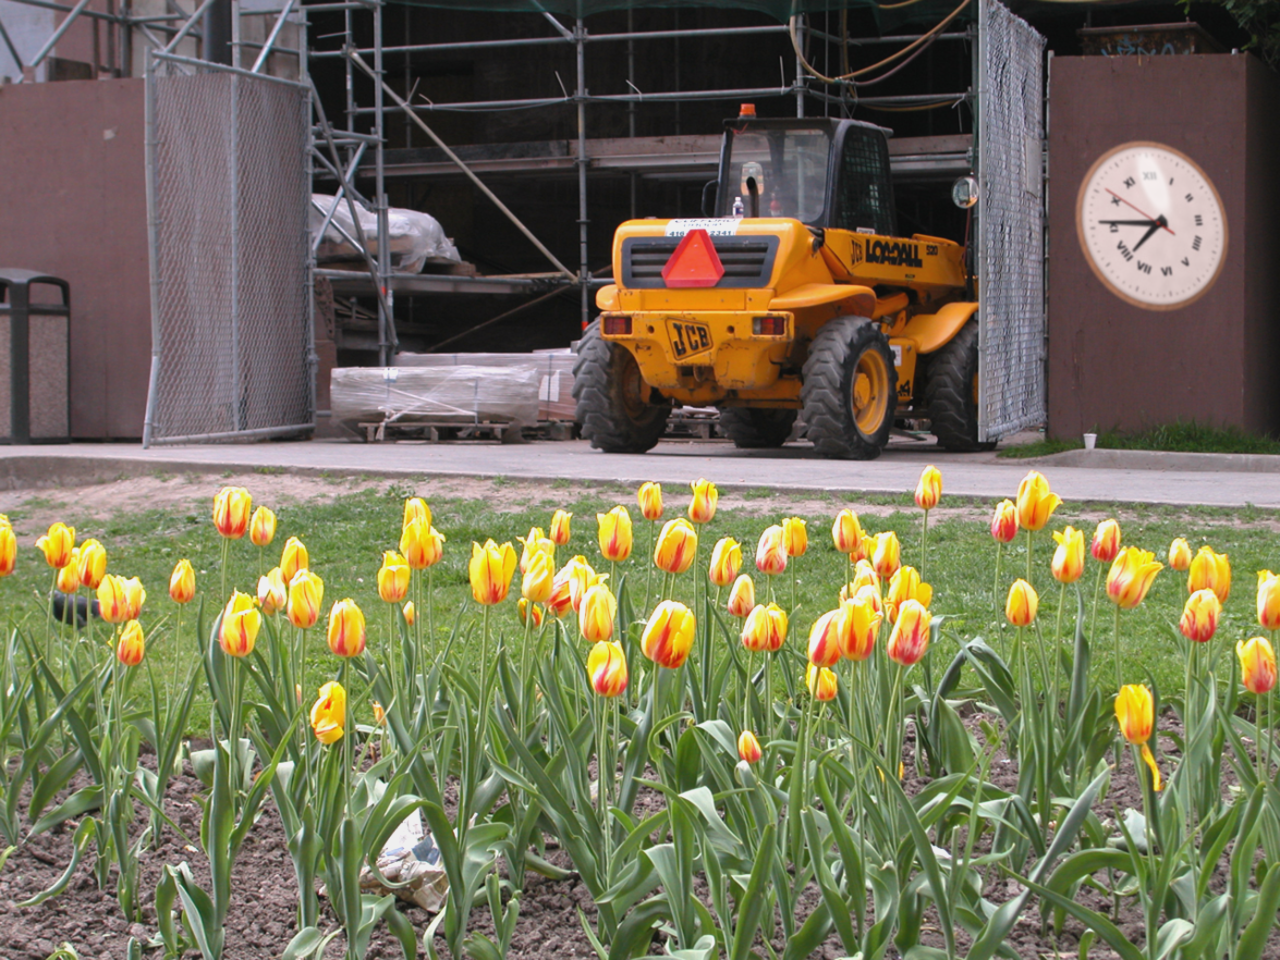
7:45:51
